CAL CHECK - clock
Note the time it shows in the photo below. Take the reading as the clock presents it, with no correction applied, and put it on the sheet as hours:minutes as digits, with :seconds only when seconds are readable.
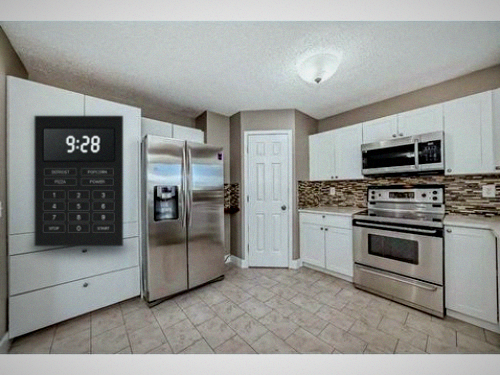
9:28
